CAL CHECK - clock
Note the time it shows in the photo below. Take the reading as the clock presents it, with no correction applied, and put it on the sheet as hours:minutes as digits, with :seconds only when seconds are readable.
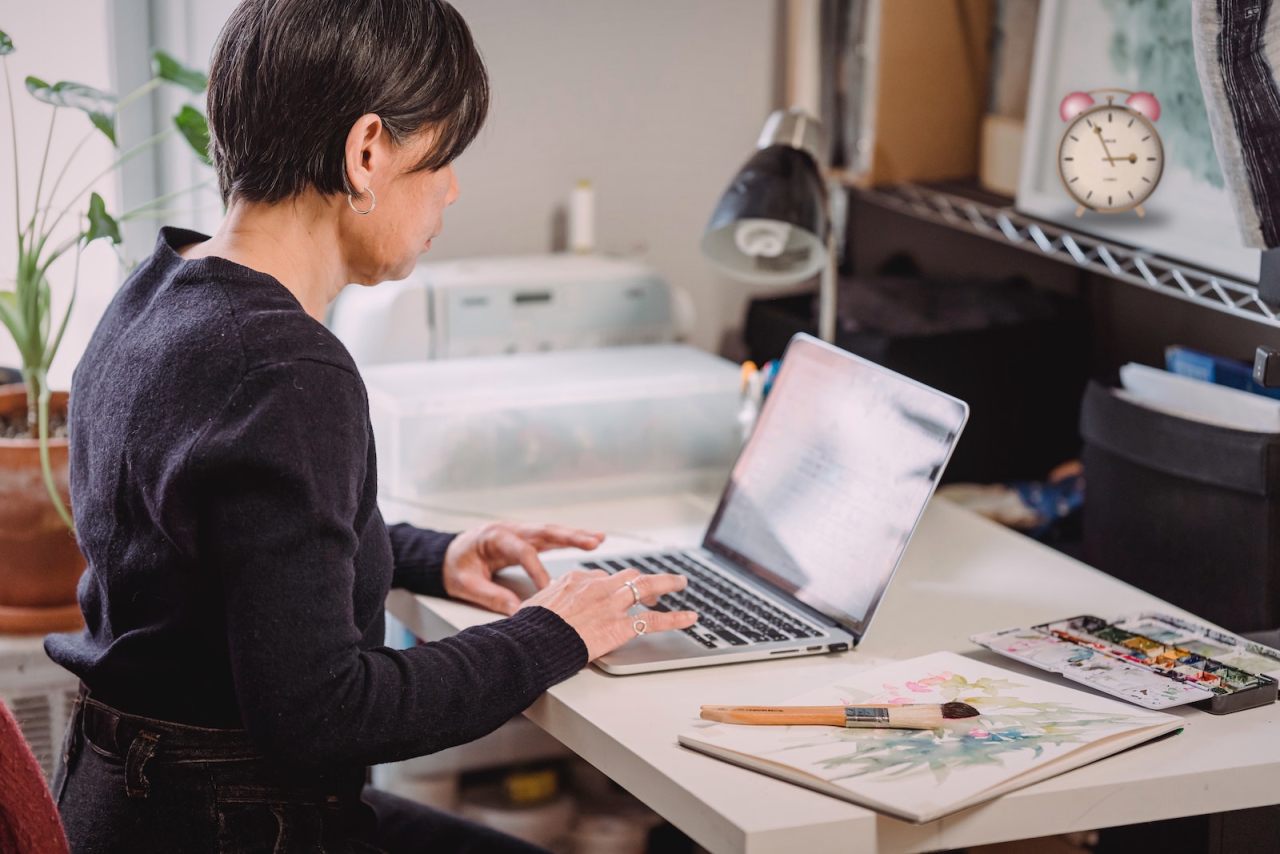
2:56
